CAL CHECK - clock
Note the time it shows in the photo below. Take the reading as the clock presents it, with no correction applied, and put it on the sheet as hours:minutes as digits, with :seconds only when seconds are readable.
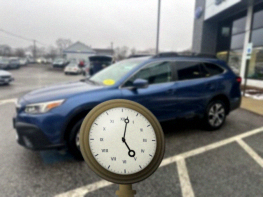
5:02
